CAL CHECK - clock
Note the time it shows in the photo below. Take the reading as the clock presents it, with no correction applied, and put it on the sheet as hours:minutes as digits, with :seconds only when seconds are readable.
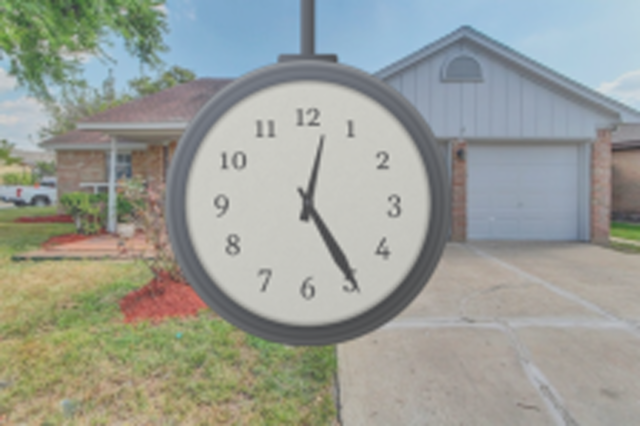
12:25
